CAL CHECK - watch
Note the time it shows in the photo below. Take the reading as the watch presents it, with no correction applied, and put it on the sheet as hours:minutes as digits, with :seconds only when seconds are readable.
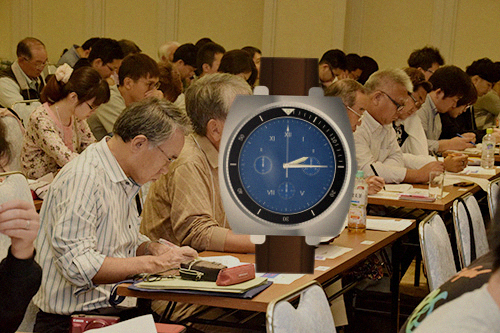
2:15
